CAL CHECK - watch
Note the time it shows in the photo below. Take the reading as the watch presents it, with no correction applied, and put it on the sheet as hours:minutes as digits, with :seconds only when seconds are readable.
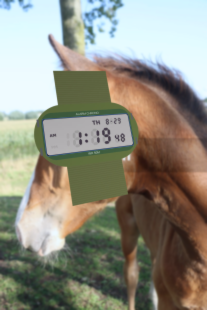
1:19:48
